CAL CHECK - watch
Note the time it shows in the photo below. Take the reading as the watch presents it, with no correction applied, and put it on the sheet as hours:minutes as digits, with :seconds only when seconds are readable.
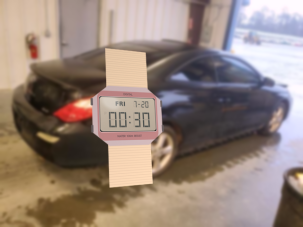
0:30
